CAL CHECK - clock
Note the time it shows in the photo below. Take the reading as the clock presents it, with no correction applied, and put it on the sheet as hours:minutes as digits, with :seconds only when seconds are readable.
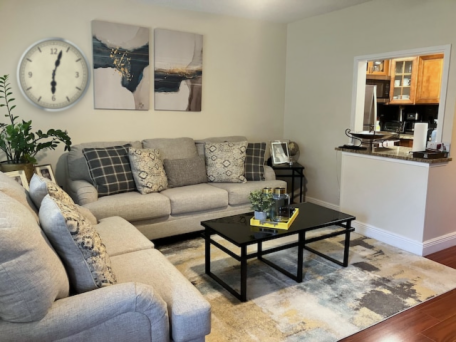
6:03
